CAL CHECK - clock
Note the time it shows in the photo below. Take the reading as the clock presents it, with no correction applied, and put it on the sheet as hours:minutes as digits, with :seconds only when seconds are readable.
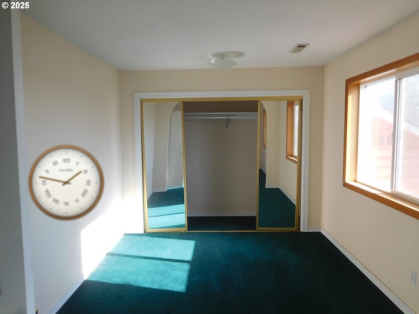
1:47
